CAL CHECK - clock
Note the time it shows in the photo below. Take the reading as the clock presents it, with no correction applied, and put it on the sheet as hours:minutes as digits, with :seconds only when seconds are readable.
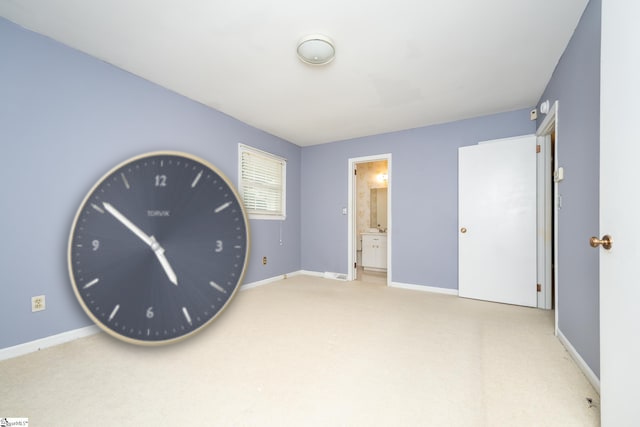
4:51
